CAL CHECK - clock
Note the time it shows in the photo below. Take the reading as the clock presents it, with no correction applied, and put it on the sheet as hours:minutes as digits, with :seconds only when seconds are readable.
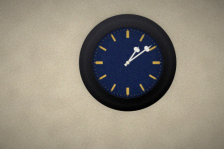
1:09
